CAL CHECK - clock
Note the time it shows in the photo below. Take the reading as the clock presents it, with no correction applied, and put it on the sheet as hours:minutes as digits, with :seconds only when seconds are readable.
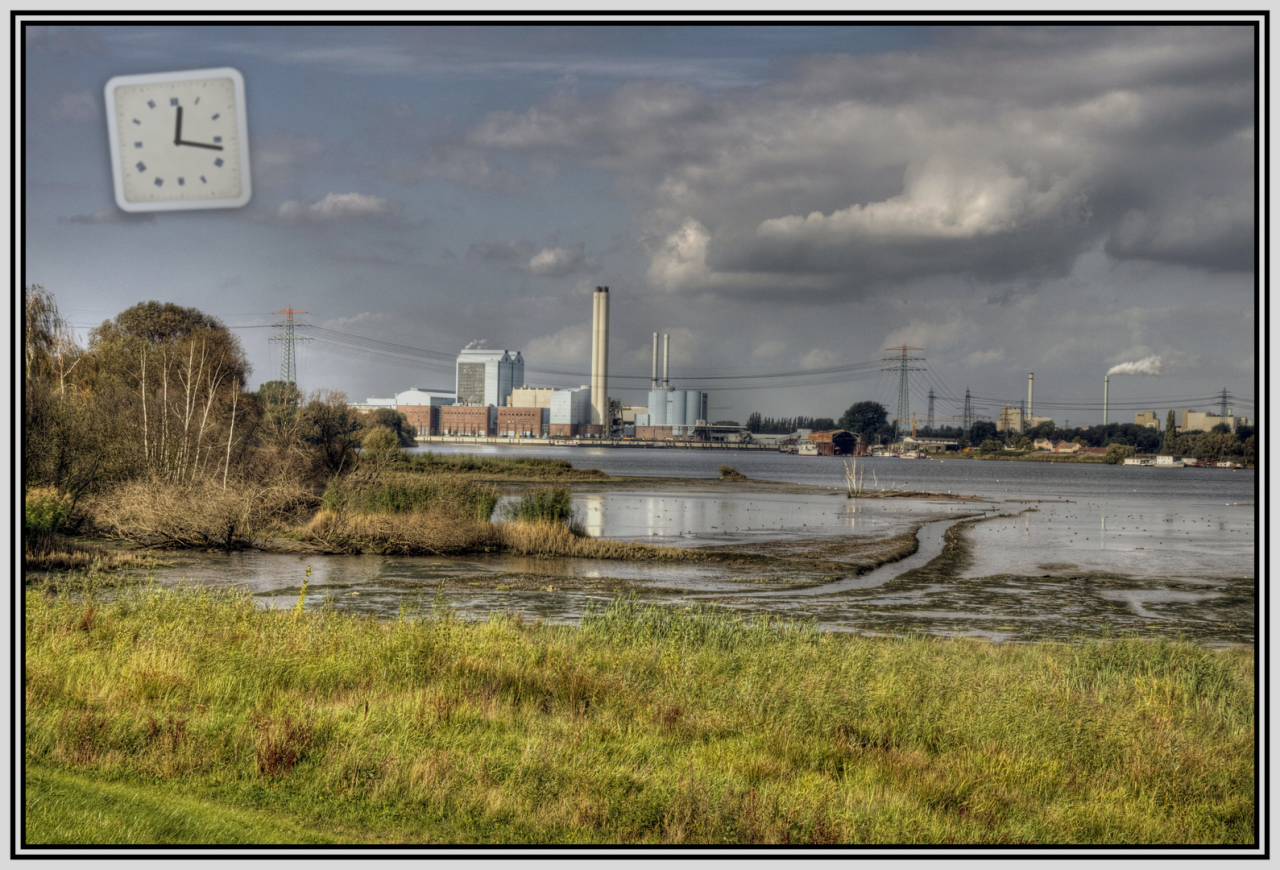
12:17
